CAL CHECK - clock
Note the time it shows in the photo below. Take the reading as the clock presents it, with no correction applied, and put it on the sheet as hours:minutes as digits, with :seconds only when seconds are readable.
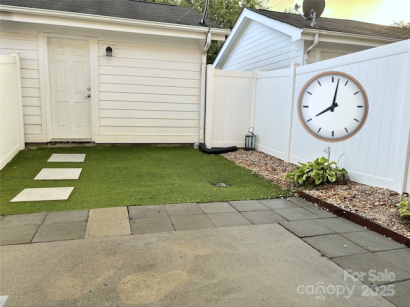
8:02
